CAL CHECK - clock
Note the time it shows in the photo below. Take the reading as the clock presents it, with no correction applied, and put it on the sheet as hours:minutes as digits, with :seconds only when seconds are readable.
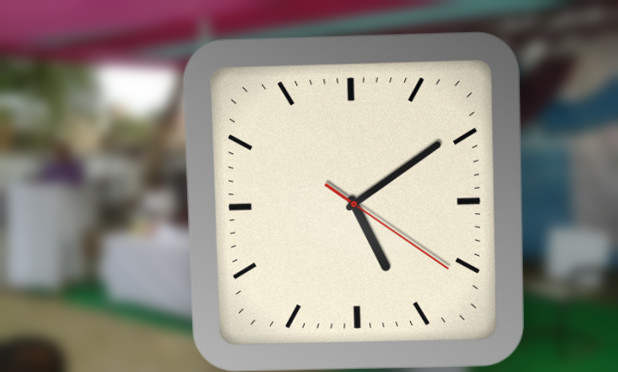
5:09:21
